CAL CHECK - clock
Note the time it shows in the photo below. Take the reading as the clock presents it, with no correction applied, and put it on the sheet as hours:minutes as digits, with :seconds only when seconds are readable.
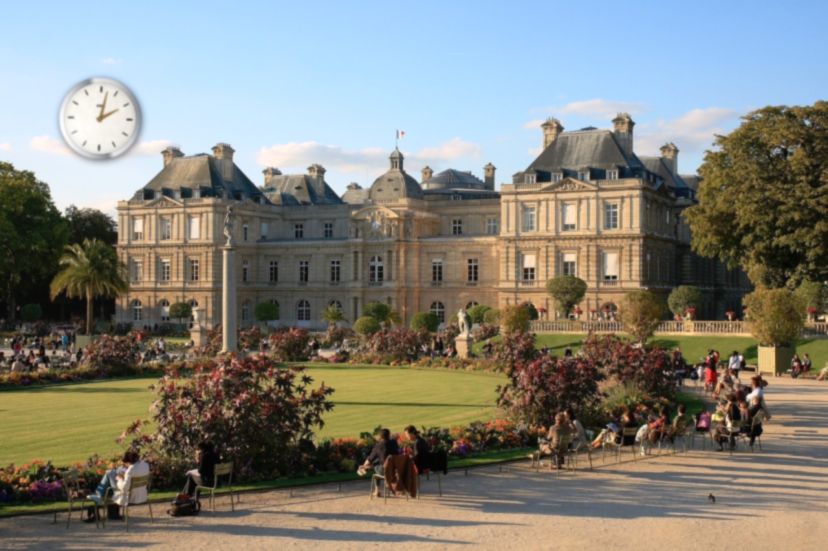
2:02
